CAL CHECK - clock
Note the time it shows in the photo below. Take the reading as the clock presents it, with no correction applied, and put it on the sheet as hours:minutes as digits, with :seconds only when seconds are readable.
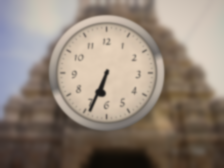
6:34
